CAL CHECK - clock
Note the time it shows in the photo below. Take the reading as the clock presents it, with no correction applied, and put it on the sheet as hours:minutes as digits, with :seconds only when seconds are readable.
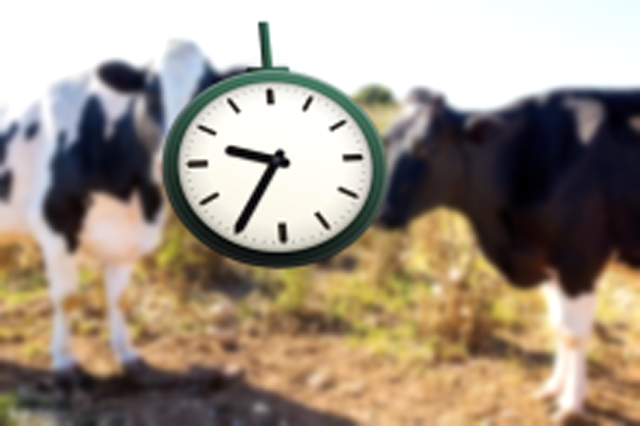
9:35
